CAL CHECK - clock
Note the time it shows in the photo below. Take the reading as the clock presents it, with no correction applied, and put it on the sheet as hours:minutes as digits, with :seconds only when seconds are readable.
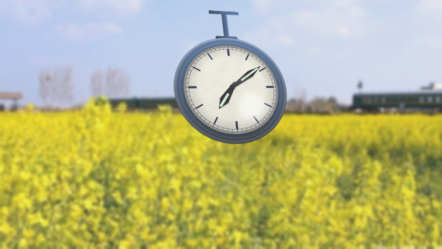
7:09
